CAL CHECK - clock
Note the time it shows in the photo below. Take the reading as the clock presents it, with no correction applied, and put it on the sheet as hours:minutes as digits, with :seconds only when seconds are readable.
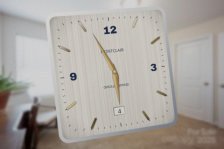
5:56
